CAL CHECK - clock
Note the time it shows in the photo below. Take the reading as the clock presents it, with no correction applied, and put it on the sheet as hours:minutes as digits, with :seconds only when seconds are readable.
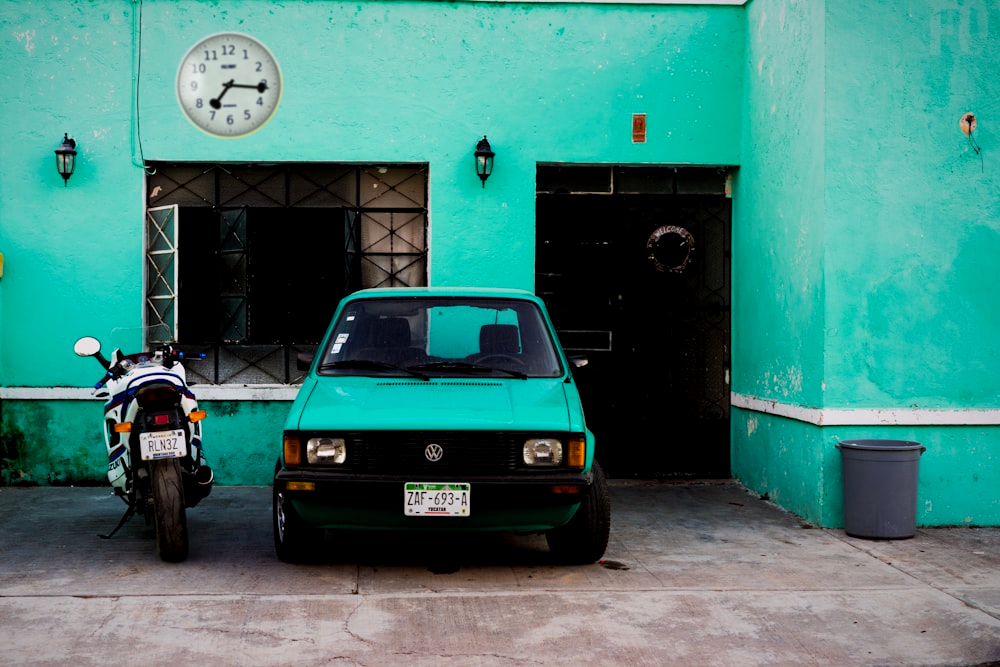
7:16
